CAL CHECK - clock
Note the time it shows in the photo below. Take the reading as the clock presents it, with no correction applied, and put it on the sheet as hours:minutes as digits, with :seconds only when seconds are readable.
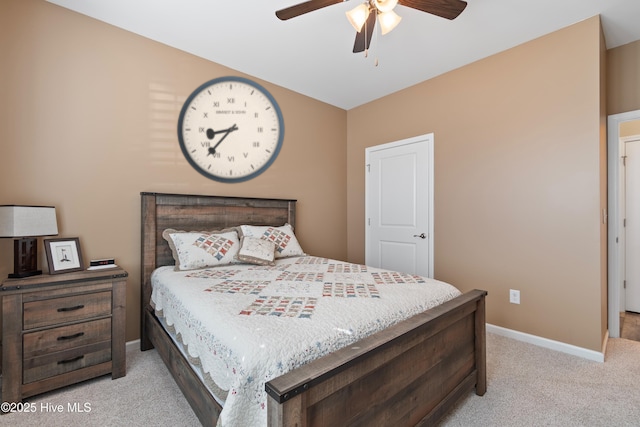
8:37
